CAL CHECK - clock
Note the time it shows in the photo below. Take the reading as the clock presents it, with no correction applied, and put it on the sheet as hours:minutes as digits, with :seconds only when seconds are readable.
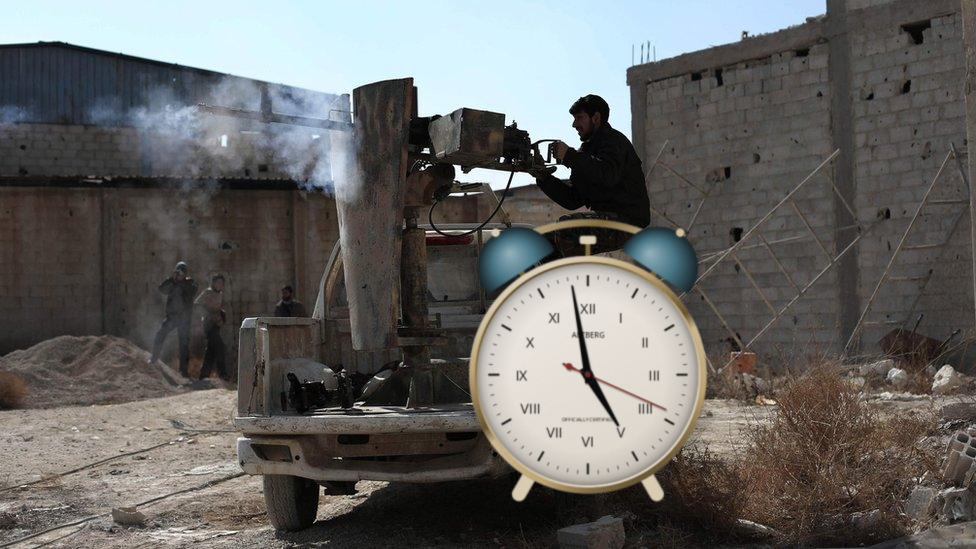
4:58:19
